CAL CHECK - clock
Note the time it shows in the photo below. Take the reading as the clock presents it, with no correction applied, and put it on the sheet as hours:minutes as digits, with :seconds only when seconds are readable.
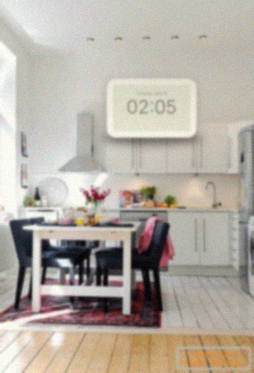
2:05
